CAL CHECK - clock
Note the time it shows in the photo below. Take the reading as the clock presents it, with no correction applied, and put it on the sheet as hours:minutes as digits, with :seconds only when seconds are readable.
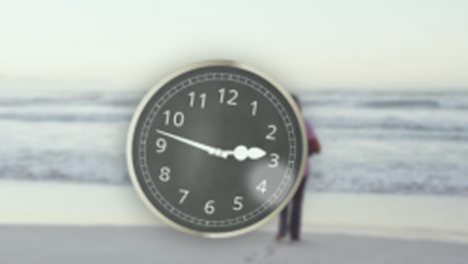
2:47
